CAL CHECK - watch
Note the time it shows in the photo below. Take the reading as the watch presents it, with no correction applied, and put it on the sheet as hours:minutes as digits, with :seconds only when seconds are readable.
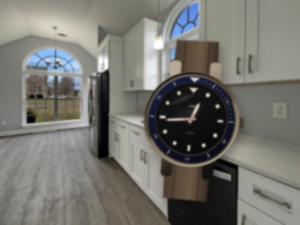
12:44
